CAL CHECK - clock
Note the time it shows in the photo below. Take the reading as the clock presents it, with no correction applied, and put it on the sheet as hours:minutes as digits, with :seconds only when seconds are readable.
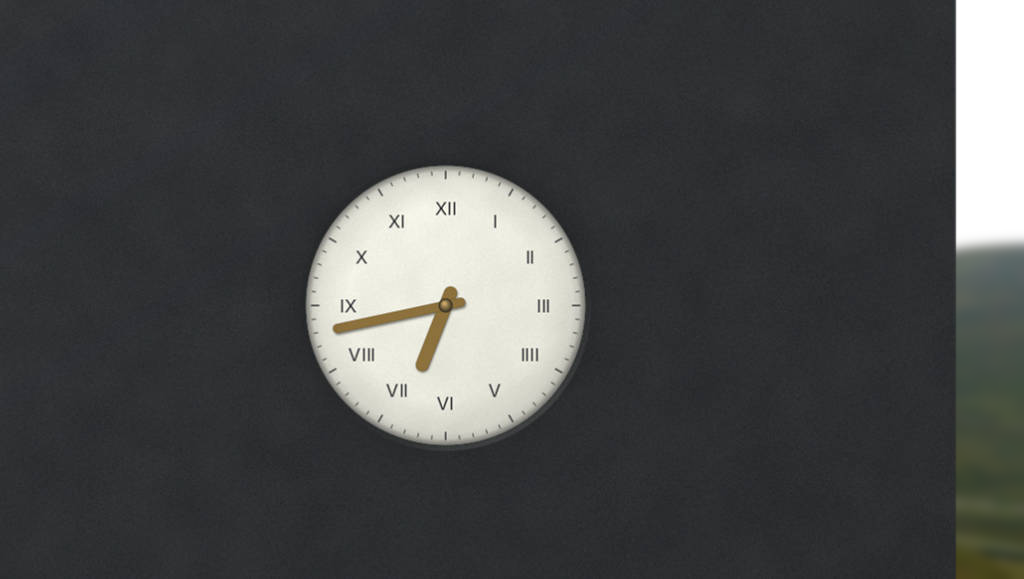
6:43
